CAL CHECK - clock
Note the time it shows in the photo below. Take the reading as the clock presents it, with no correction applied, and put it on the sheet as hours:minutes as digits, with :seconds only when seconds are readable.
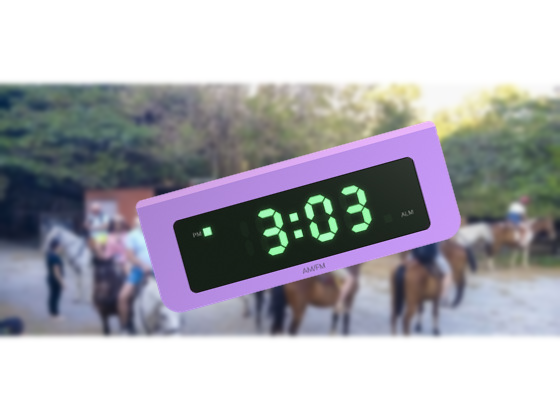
3:03
